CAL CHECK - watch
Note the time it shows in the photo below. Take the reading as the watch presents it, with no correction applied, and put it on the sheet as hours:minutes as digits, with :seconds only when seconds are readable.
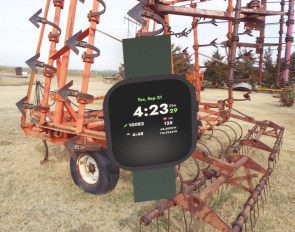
4:23
